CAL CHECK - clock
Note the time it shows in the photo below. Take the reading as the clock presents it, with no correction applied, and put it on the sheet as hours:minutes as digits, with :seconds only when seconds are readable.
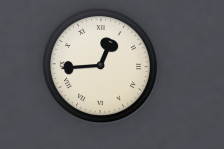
12:44
